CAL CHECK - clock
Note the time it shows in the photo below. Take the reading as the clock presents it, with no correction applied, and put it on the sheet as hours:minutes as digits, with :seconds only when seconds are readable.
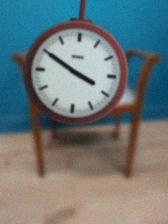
3:50
